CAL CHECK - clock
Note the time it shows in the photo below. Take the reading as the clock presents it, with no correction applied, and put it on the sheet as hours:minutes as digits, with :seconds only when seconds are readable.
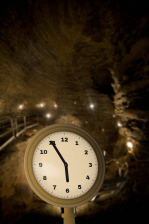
5:55
